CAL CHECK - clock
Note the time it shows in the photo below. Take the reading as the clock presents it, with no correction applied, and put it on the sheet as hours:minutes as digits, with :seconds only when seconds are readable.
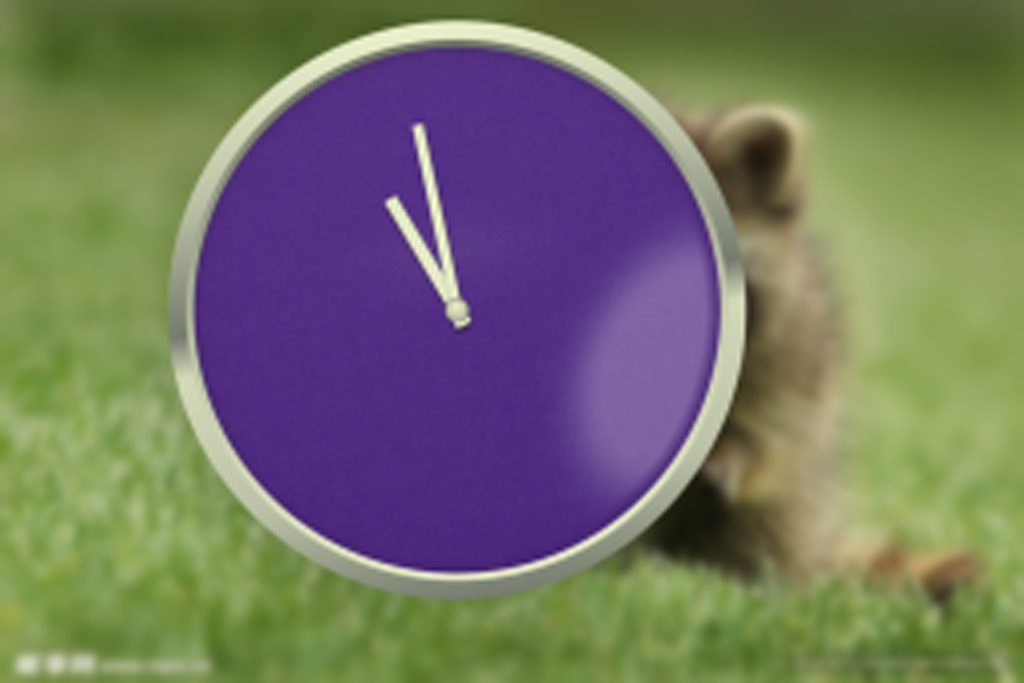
10:58
